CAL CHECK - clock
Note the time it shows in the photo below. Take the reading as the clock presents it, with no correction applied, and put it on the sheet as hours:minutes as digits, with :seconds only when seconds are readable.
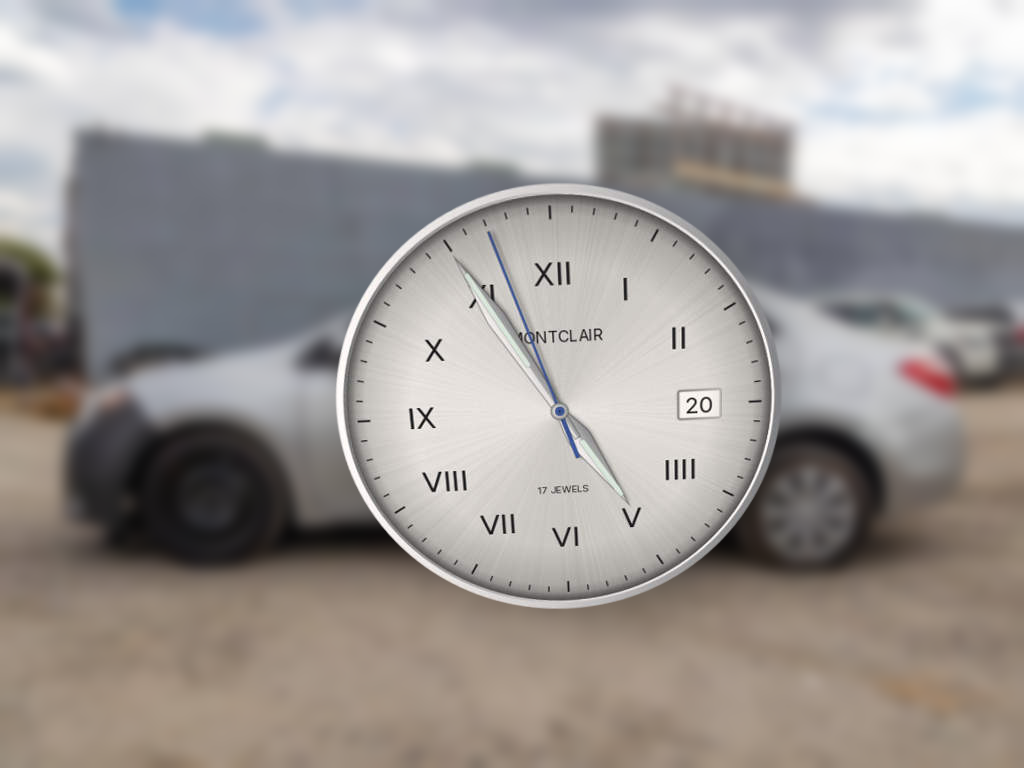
4:54:57
